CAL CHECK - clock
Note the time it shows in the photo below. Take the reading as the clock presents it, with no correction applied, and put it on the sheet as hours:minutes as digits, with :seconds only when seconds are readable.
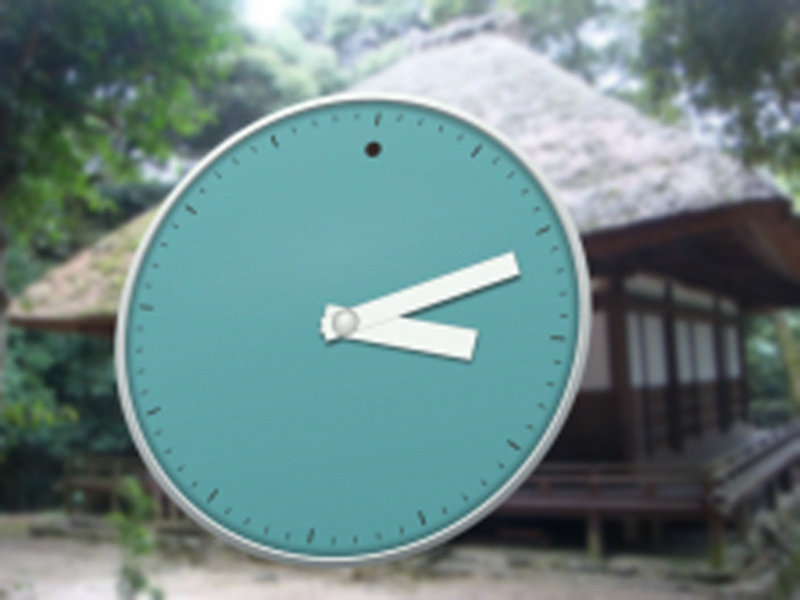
3:11
